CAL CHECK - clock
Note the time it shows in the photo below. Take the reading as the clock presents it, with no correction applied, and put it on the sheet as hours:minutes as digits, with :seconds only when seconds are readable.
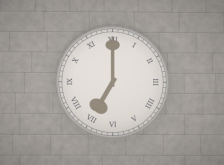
7:00
